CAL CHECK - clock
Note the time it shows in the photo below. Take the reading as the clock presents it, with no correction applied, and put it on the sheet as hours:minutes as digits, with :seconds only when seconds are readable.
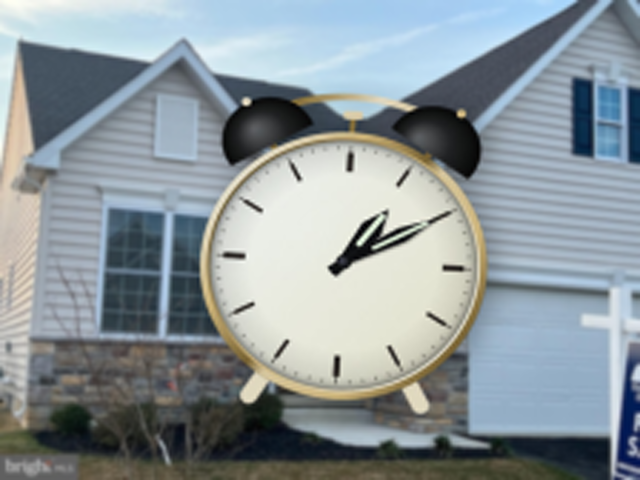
1:10
